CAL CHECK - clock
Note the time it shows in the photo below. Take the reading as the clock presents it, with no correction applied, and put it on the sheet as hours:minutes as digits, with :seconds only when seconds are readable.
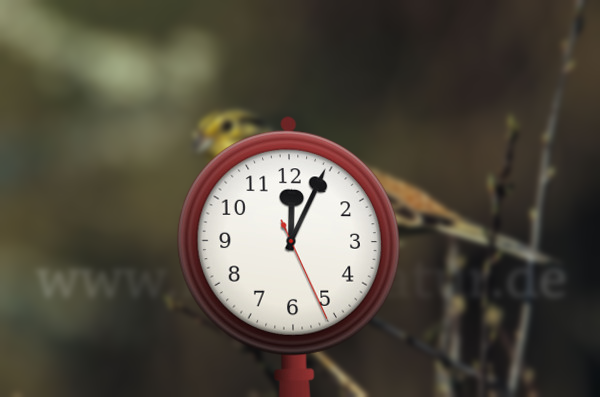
12:04:26
